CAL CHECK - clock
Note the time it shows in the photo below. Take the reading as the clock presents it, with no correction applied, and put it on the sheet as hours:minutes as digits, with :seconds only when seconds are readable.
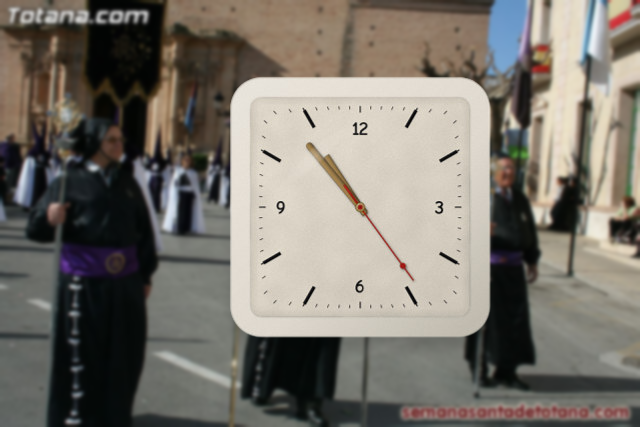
10:53:24
